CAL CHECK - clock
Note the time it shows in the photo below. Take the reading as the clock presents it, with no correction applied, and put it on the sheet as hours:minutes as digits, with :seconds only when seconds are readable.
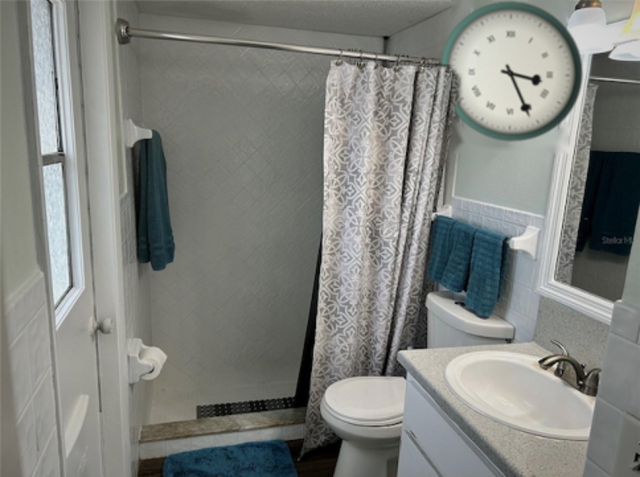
3:26
